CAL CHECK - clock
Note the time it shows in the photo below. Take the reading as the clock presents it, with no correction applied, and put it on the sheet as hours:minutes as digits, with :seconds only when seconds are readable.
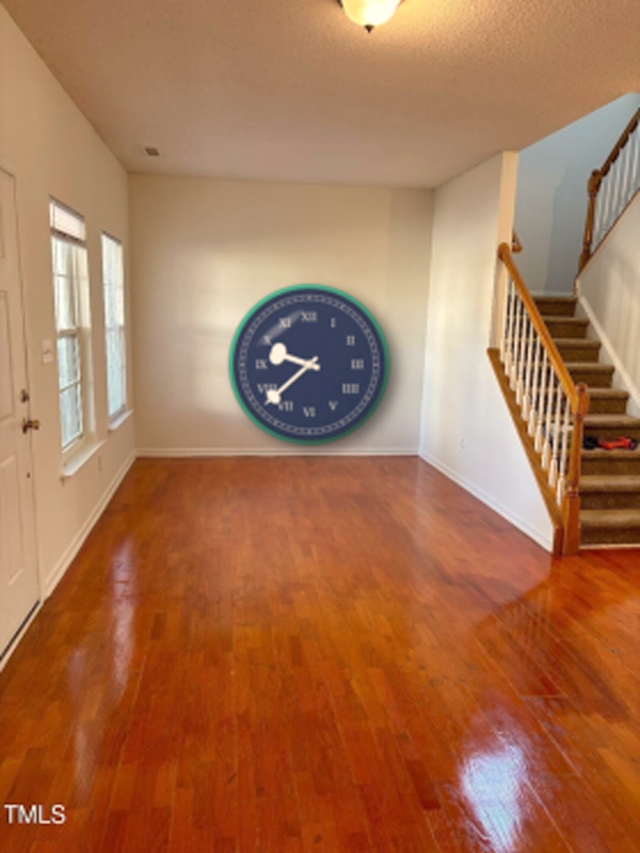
9:38
